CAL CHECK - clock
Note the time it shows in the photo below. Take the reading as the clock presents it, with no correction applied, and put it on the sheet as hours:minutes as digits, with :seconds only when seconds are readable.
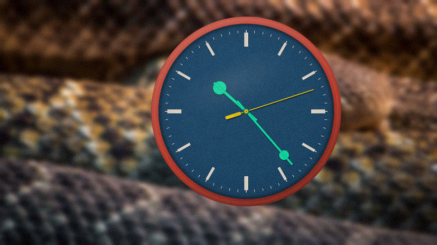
10:23:12
